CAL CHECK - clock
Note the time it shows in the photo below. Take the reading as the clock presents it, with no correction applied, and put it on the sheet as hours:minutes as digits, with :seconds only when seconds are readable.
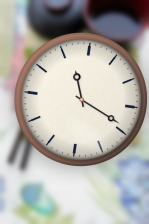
11:19
